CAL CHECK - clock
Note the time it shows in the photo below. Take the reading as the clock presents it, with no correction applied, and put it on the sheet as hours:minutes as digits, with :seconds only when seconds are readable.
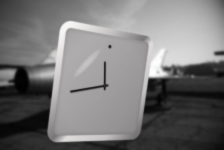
11:43
